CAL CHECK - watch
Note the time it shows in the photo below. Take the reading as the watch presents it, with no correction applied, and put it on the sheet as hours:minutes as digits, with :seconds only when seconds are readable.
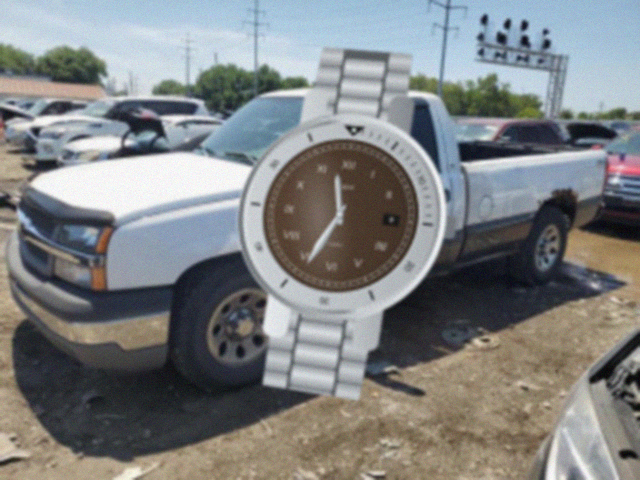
11:34
